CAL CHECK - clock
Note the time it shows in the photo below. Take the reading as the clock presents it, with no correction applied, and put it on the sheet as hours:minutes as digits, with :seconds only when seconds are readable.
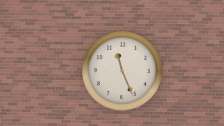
11:26
